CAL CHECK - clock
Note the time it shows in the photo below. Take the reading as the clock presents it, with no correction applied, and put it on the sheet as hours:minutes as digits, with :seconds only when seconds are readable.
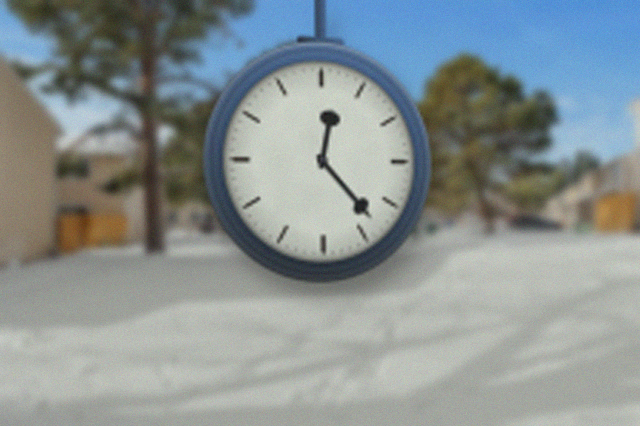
12:23
